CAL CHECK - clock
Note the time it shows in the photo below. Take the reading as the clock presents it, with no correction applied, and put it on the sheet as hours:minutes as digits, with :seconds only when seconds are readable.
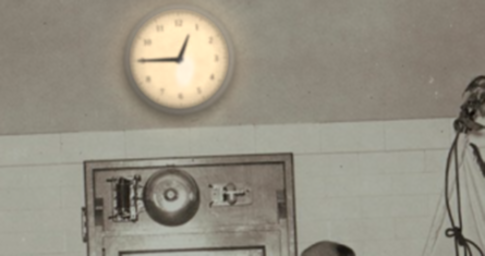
12:45
